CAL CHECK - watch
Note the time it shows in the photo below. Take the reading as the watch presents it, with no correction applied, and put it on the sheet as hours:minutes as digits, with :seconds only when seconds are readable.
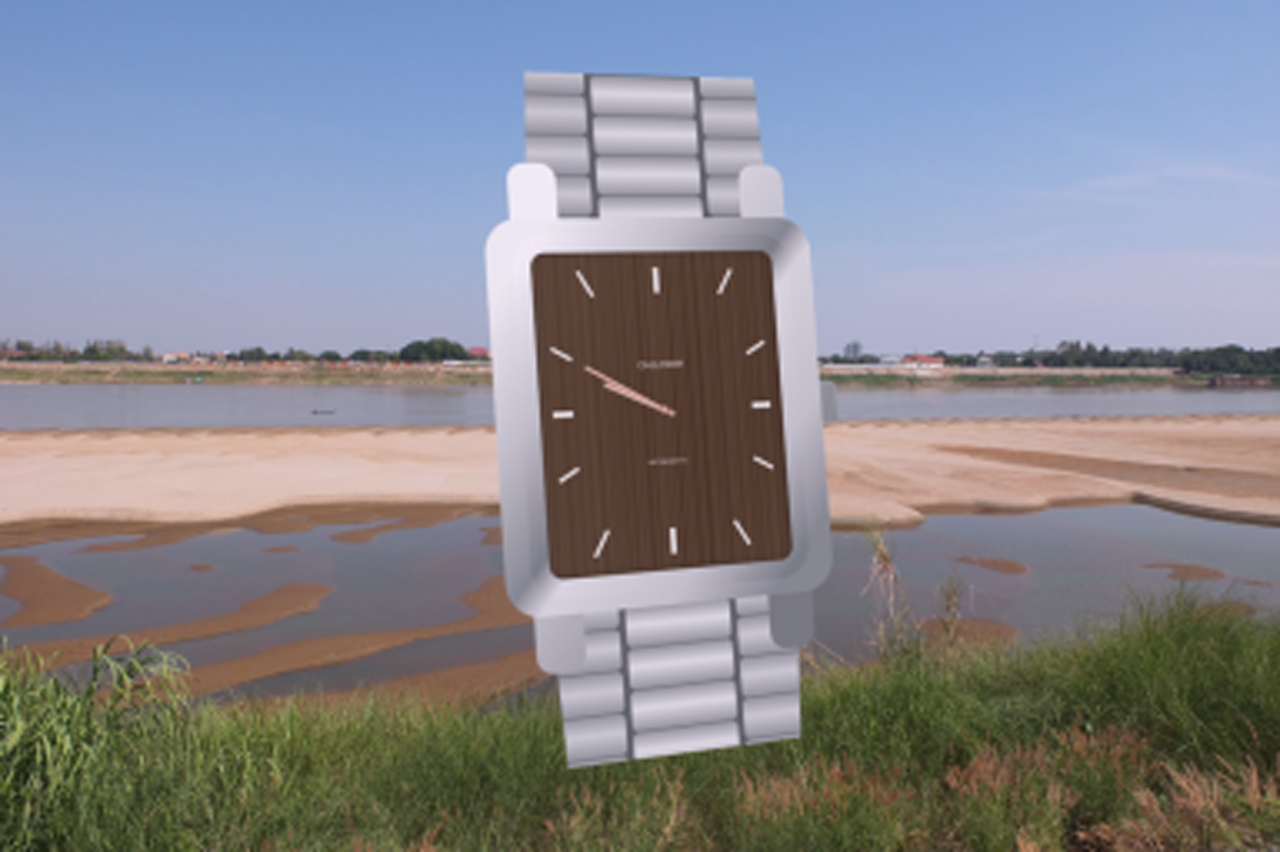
9:50
